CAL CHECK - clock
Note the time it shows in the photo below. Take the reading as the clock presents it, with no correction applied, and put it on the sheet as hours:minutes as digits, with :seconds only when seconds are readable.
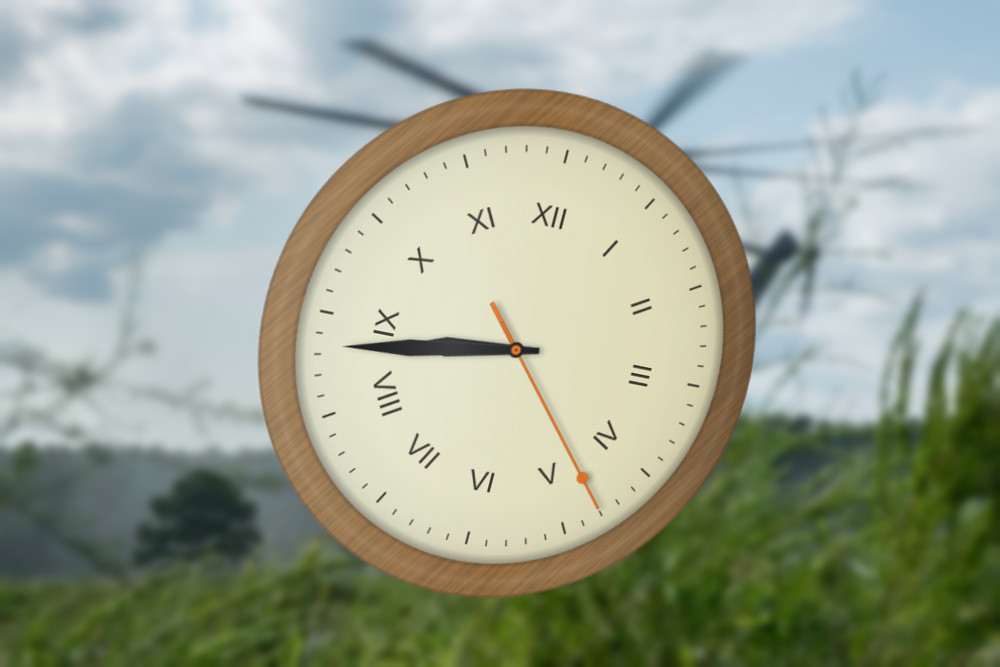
8:43:23
